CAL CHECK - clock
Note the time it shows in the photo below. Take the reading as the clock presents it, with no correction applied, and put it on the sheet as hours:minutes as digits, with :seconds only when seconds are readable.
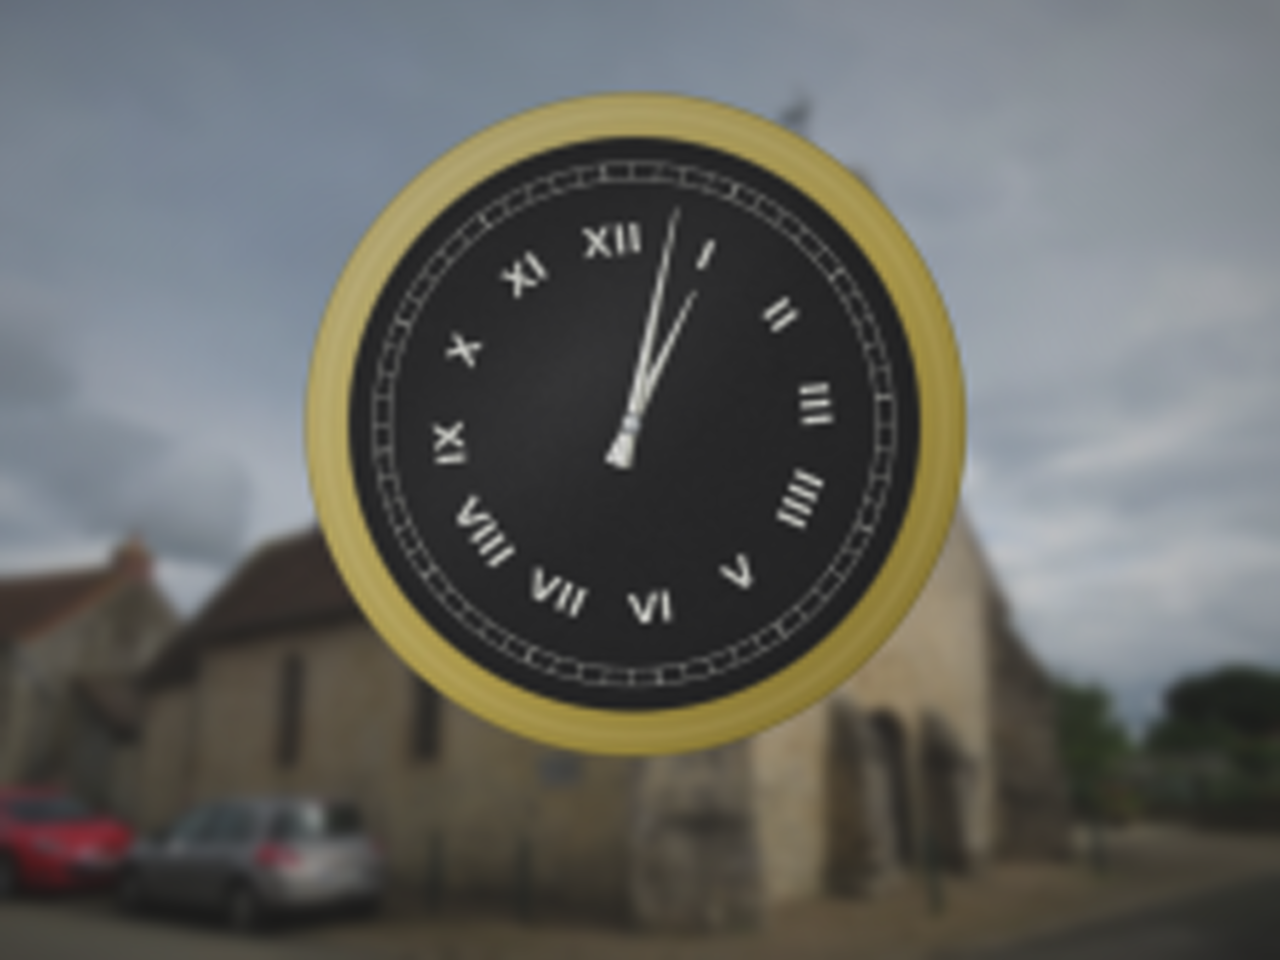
1:03
